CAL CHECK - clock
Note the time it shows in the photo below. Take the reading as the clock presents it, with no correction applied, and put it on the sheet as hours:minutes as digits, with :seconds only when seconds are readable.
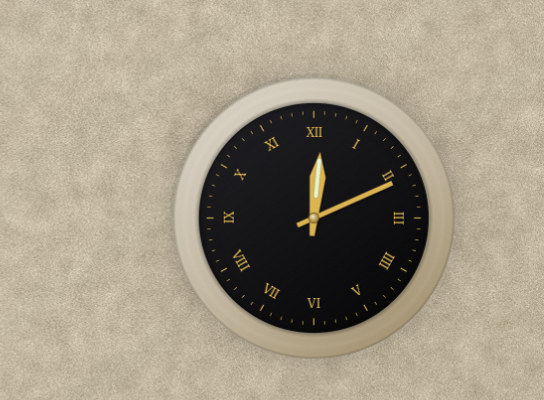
12:11
